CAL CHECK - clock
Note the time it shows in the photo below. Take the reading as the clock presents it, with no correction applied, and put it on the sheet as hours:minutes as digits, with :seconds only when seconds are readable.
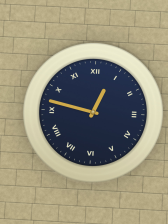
12:47
